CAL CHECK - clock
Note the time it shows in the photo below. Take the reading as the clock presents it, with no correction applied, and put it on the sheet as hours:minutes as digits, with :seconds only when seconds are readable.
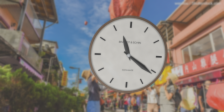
11:21
